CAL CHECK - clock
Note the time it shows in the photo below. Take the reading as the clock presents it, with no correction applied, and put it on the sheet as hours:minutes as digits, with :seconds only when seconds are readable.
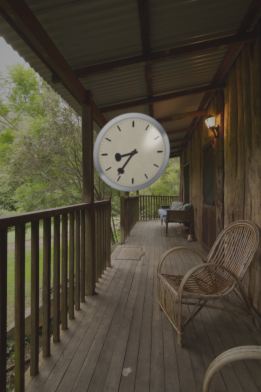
8:36
